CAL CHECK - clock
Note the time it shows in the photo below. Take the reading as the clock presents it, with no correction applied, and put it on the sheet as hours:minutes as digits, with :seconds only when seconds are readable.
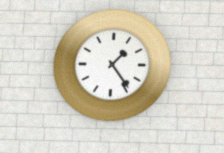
1:24
